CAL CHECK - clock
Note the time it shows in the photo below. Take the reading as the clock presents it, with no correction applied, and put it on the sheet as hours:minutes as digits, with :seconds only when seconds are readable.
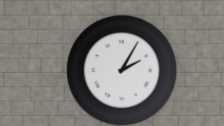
2:05
